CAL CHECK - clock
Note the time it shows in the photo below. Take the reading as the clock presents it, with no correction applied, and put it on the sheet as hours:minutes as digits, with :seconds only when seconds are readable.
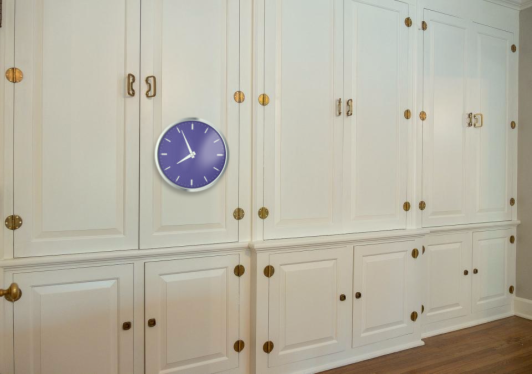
7:56
